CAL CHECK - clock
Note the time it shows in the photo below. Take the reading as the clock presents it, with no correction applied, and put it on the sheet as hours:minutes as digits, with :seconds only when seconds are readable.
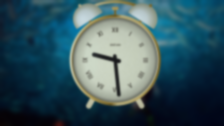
9:29
